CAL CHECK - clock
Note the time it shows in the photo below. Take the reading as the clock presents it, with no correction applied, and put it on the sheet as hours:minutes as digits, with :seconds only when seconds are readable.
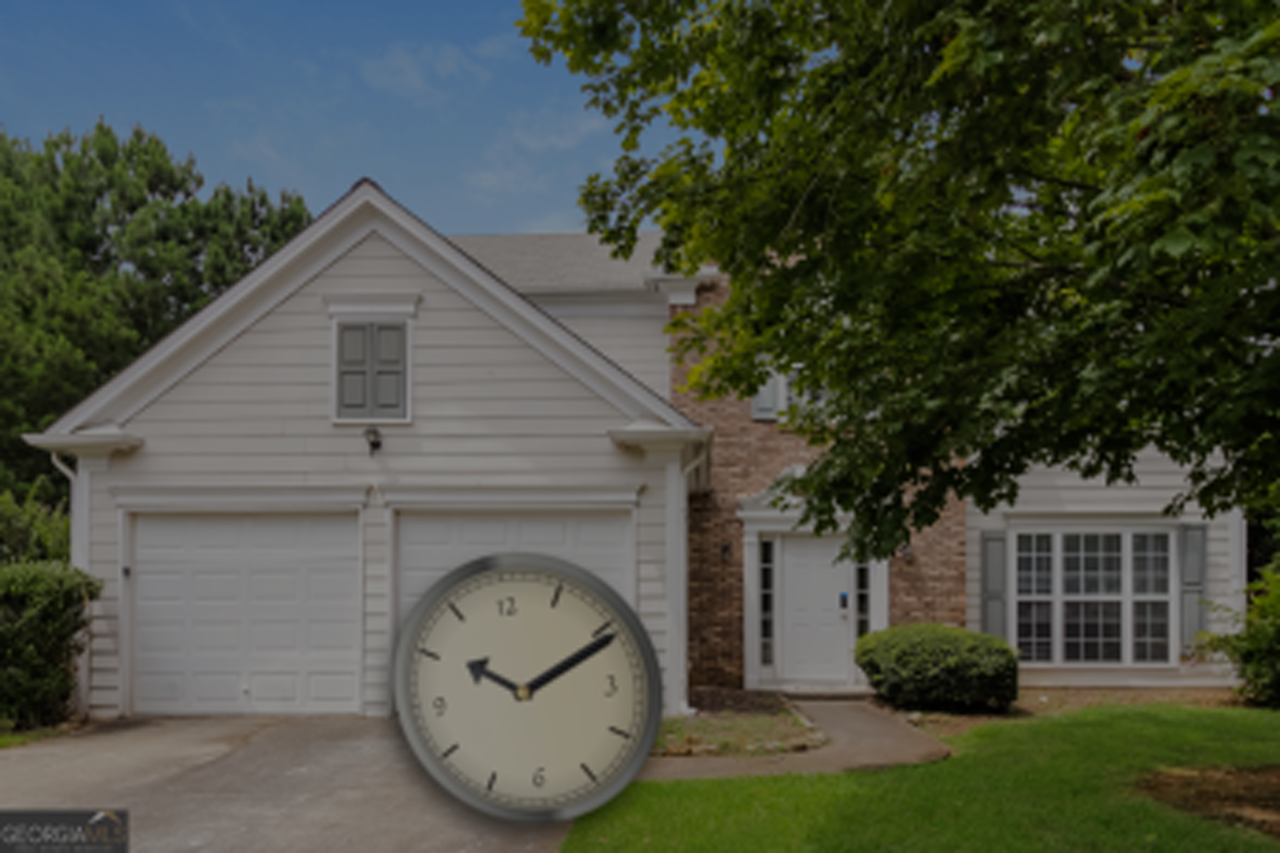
10:11
